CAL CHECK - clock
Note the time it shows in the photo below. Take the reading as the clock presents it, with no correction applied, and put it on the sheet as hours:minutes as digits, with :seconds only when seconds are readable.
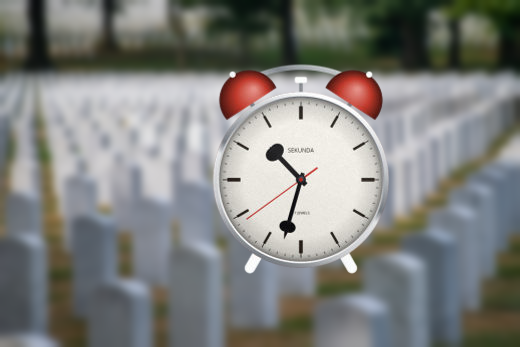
10:32:39
